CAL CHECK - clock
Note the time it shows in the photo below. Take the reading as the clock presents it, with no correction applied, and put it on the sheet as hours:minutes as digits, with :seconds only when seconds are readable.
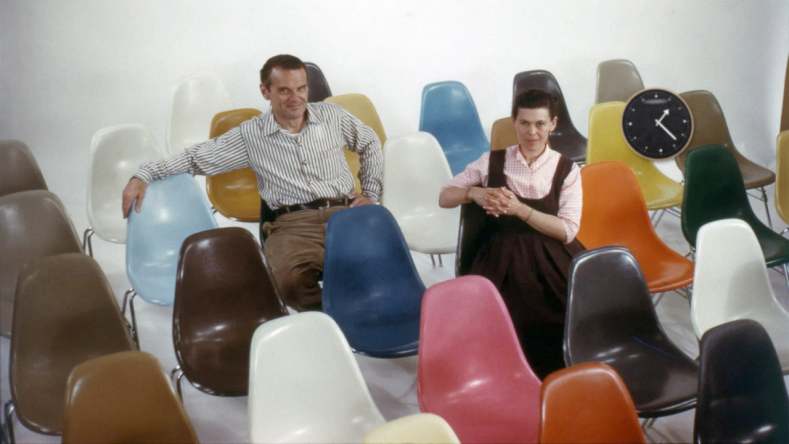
1:23
